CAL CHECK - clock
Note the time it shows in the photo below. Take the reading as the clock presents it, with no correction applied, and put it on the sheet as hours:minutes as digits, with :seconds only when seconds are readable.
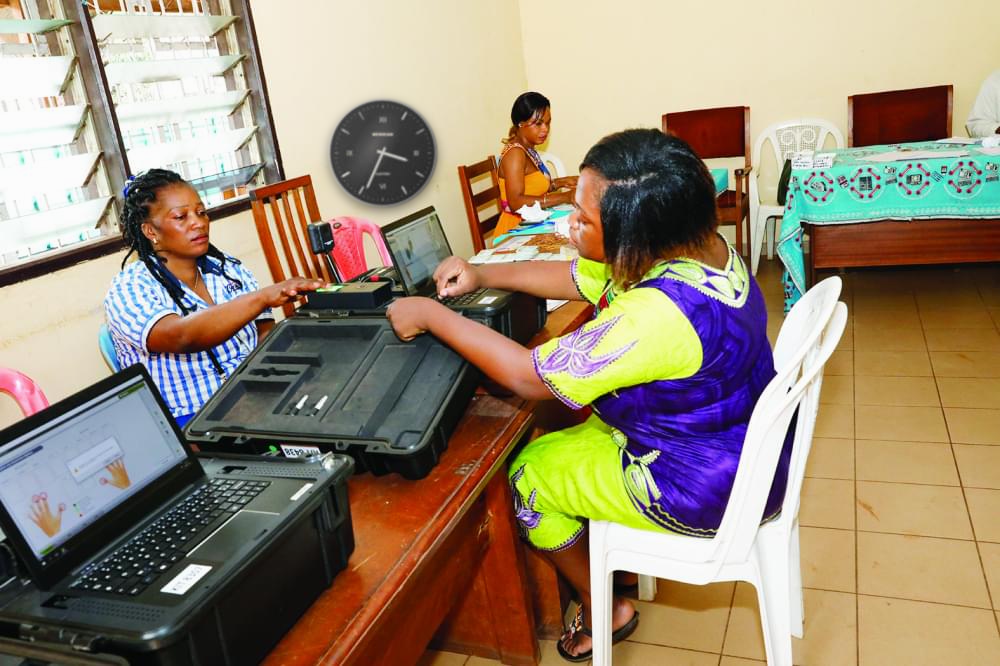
3:34
